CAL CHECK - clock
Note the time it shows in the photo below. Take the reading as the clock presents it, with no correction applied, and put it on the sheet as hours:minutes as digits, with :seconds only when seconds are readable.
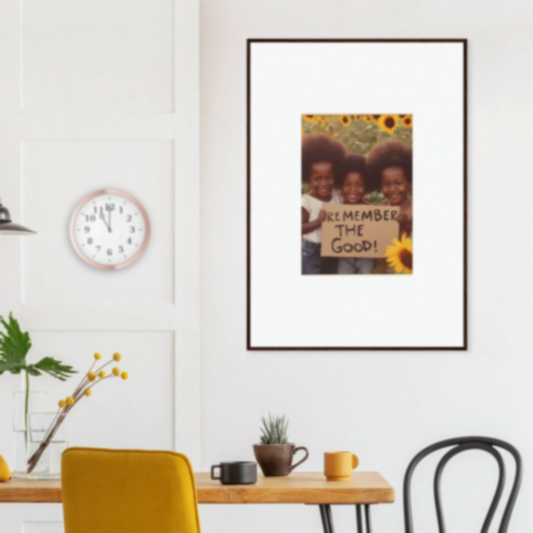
11:00
